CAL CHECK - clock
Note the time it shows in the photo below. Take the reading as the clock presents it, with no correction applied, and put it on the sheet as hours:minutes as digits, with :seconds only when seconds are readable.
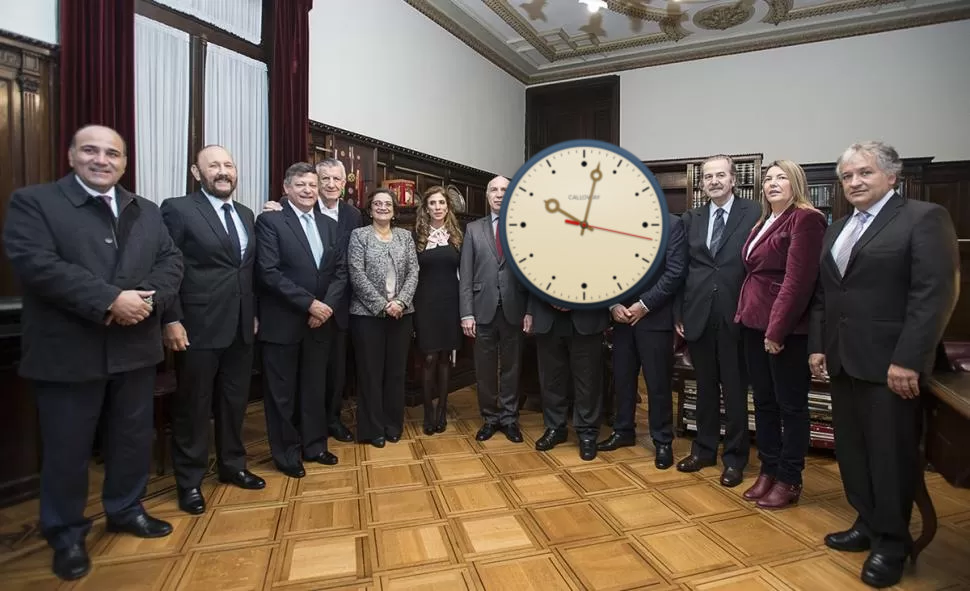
10:02:17
